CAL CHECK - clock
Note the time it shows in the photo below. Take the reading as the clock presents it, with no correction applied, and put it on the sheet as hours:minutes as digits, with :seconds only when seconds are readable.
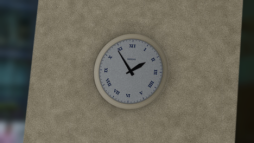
1:54
